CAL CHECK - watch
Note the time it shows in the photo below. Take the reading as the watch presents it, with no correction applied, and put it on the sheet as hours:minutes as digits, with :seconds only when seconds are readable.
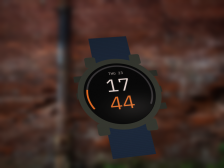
17:44
